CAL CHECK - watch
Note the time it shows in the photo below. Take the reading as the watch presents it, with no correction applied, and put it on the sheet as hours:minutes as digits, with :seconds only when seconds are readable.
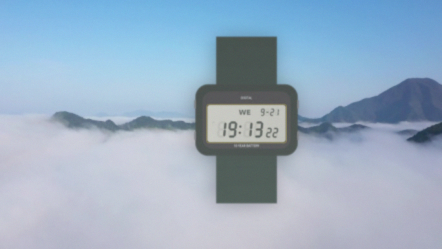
19:13:22
